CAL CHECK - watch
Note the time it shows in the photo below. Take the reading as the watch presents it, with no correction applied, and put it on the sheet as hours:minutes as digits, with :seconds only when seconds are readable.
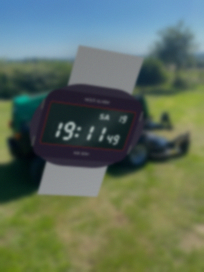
19:11
